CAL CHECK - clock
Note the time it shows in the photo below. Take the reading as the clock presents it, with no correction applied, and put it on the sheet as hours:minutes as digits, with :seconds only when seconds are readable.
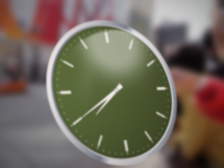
7:40
